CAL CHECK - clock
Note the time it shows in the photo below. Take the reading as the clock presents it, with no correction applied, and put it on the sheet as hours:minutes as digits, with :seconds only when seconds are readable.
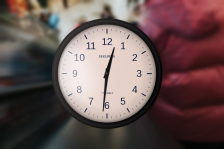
12:31
